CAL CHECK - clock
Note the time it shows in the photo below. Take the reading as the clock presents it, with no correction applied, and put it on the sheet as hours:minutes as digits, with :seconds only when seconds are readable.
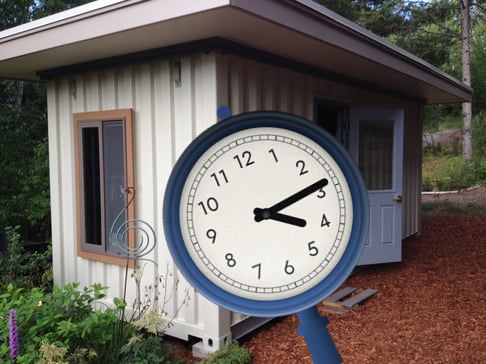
4:14
